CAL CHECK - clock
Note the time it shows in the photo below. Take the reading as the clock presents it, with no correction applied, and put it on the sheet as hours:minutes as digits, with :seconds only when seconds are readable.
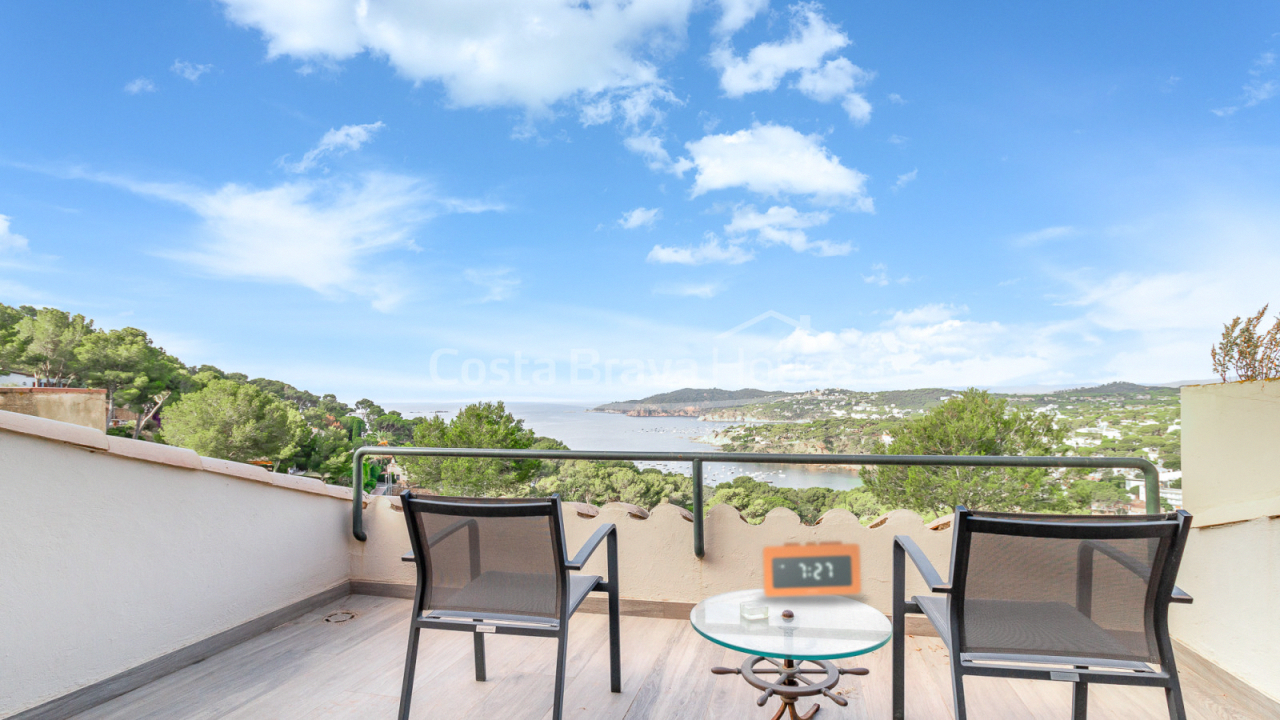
7:27
